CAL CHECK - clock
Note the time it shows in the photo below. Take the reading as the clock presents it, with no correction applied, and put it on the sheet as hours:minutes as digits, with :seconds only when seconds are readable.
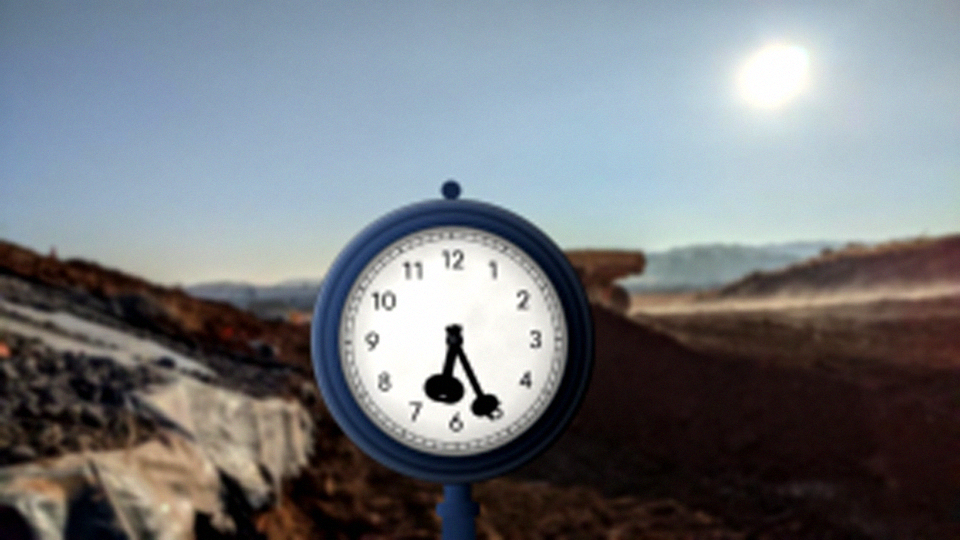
6:26
